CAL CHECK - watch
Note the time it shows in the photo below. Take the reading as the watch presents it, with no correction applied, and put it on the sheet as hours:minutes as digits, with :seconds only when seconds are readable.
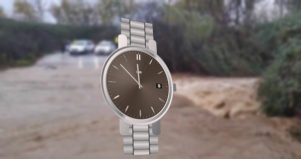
11:52
